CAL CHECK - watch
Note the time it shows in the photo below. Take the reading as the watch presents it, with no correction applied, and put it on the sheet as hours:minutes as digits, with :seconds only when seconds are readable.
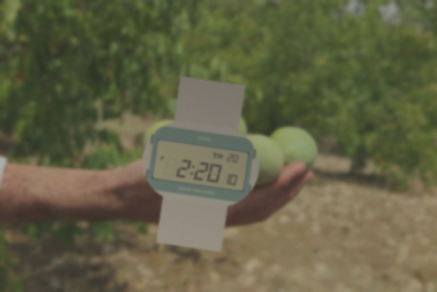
2:20
